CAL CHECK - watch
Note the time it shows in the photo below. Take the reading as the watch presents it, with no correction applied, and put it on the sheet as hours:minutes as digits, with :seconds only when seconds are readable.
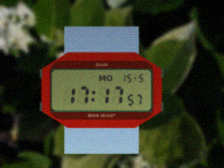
17:17:57
